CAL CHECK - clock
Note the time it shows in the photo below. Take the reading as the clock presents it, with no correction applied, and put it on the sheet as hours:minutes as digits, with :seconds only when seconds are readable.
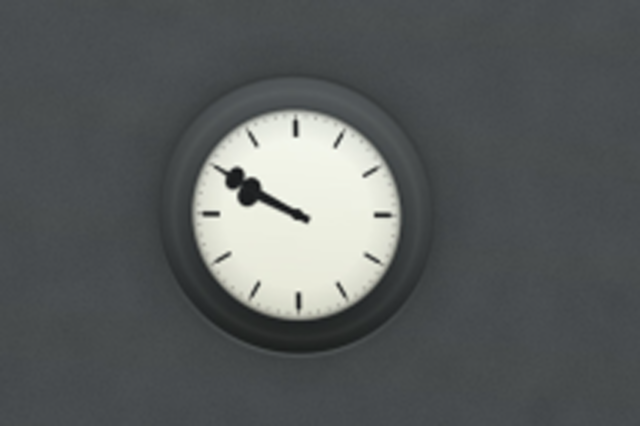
9:50
